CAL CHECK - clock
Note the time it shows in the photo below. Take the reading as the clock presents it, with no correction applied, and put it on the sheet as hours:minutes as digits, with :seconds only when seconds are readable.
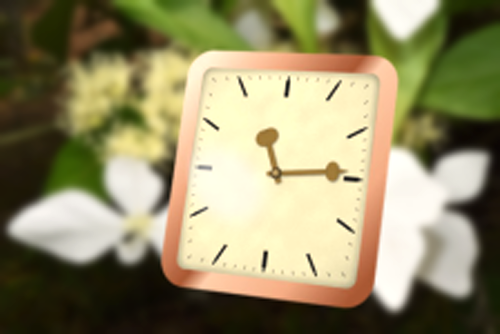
11:14
